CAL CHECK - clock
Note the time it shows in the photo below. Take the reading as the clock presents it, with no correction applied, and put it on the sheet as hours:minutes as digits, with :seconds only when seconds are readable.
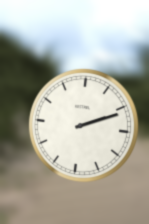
2:11
